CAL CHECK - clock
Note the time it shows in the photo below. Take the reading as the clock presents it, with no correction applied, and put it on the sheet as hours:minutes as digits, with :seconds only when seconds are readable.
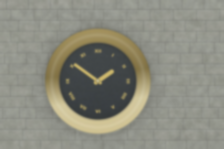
1:51
